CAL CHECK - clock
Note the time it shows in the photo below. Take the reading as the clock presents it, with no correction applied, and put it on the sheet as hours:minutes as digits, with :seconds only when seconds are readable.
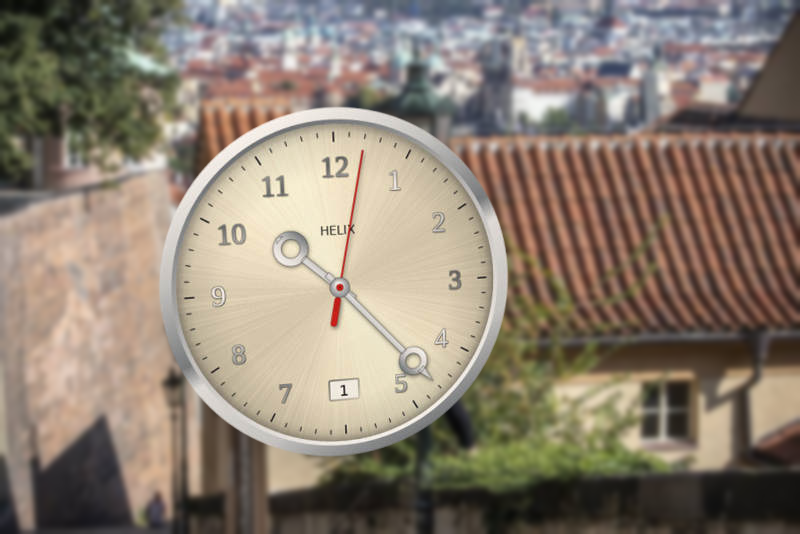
10:23:02
